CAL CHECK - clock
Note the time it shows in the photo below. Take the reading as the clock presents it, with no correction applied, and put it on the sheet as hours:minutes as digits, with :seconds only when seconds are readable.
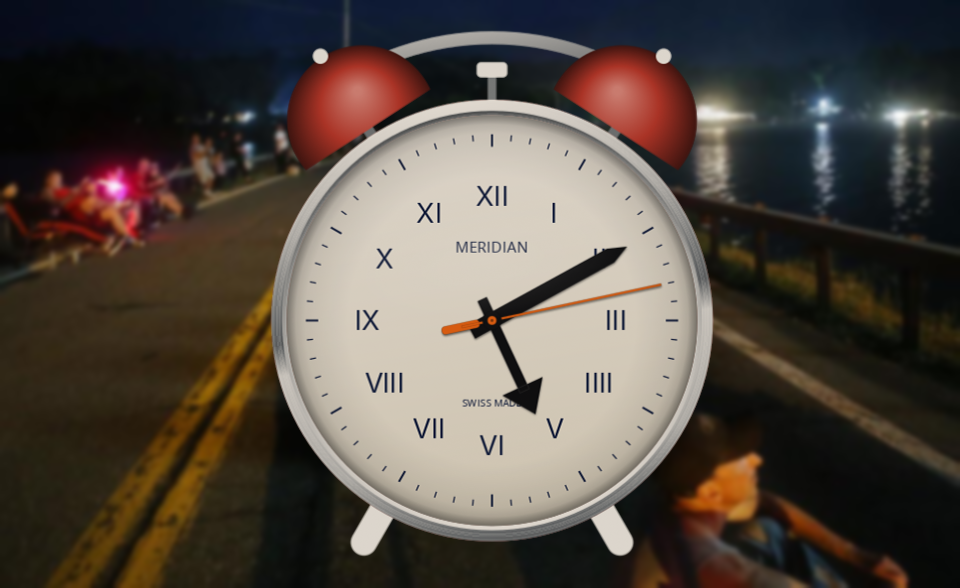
5:10:13
